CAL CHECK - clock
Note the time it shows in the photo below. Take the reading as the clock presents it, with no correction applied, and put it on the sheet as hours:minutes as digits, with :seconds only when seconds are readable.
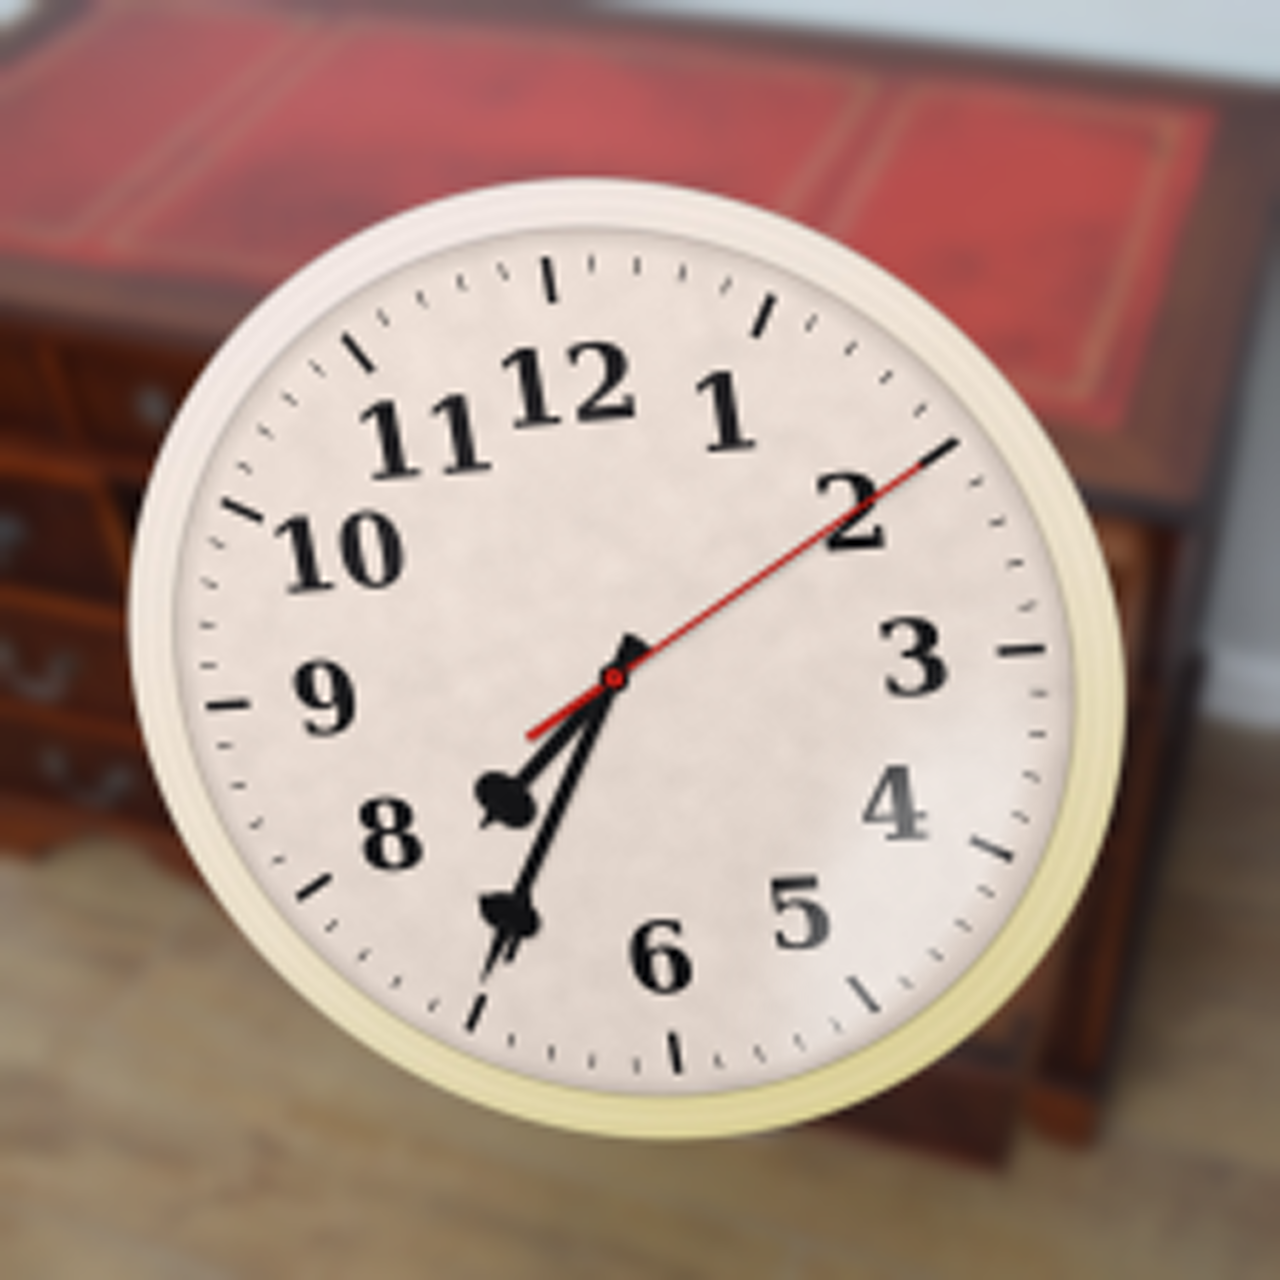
7:35:10
